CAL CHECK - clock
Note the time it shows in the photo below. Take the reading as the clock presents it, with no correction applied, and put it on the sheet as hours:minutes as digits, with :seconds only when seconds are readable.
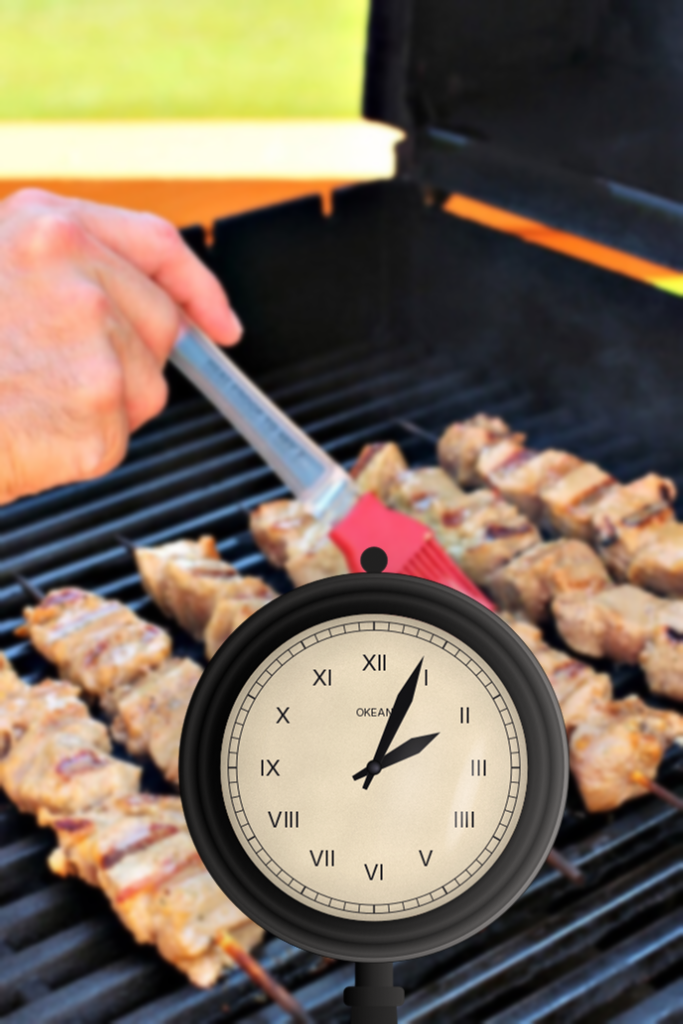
2:04
